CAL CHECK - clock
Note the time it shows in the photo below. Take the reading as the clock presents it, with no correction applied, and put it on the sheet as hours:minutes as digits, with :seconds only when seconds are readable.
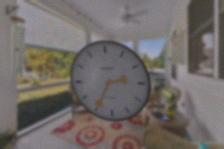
2:35
